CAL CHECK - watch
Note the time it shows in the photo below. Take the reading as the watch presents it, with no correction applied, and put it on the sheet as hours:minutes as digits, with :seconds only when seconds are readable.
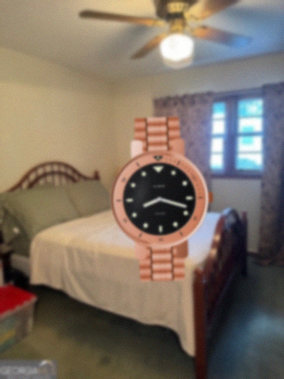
8:18
